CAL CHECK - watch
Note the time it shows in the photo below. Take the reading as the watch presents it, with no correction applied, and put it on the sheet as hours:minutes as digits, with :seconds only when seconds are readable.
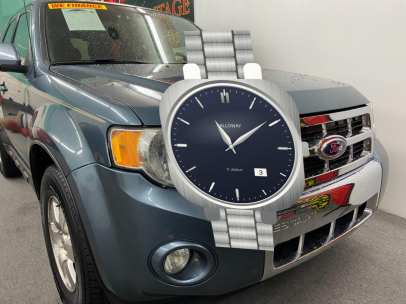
11:09
